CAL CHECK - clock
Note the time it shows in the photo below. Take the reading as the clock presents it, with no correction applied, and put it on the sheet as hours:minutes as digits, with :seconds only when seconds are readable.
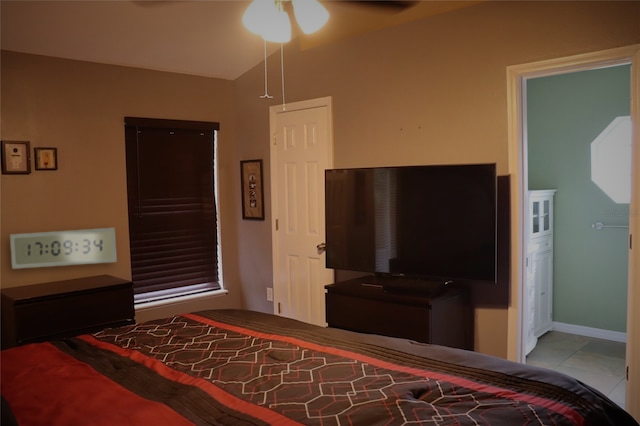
17:09:34
